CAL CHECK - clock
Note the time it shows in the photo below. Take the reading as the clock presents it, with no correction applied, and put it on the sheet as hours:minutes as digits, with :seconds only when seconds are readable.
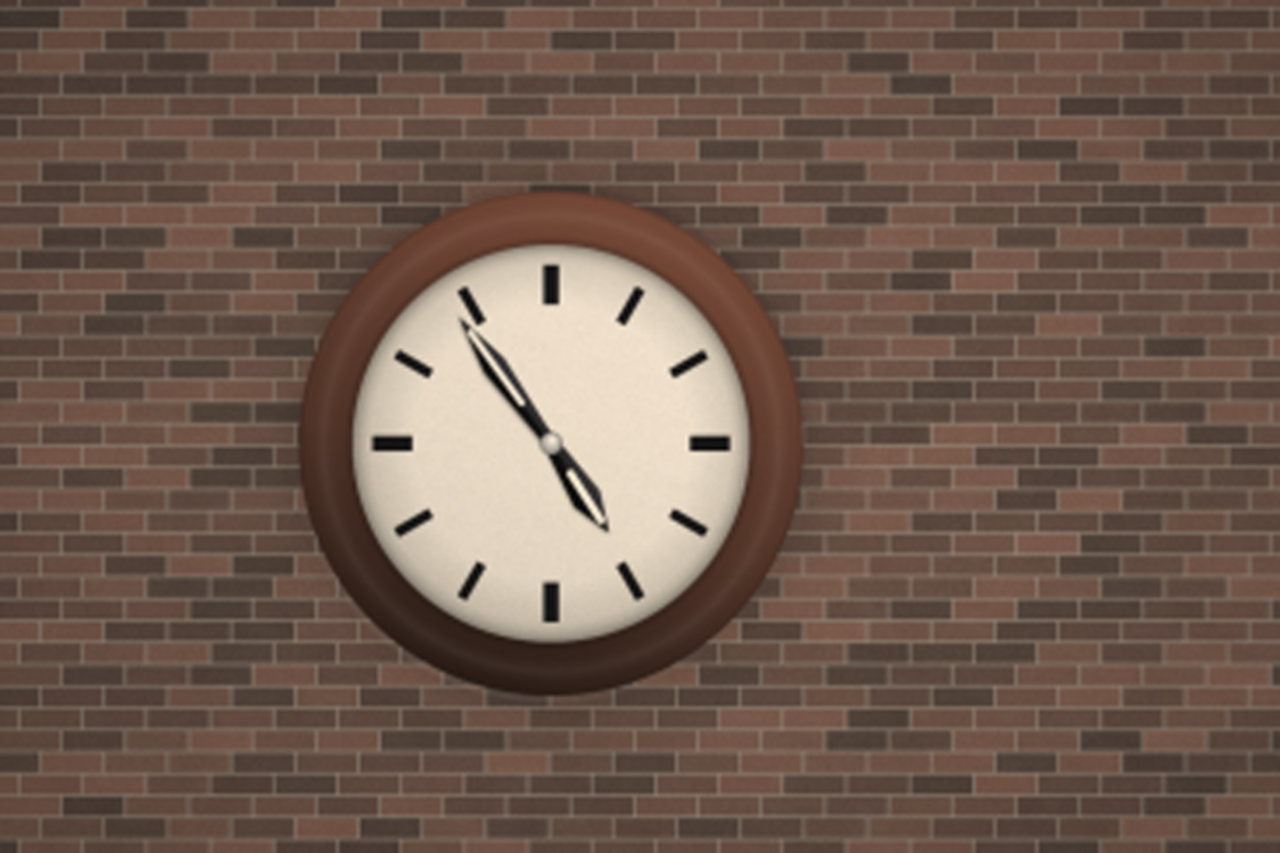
4:54
